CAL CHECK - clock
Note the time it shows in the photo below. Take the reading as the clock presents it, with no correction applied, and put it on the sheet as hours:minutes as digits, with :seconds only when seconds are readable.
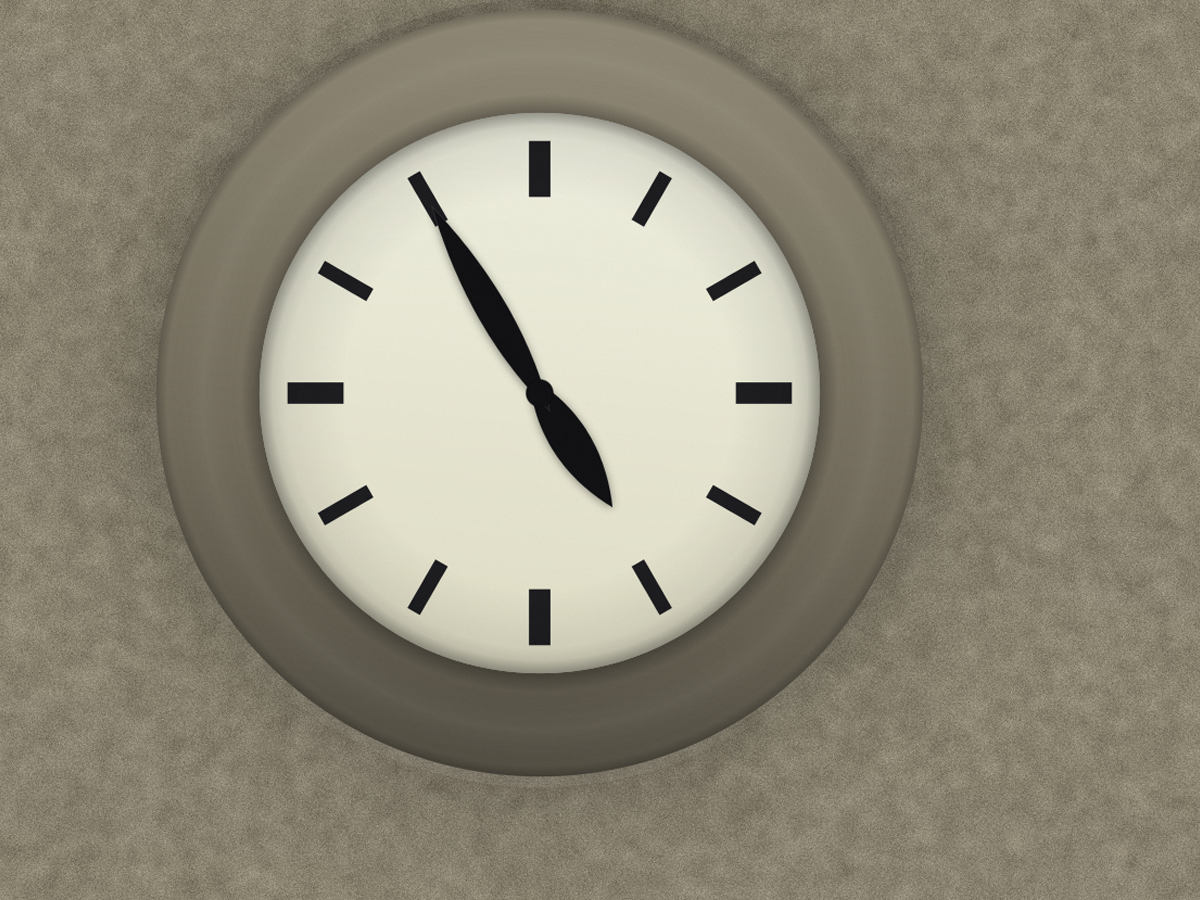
4:55
